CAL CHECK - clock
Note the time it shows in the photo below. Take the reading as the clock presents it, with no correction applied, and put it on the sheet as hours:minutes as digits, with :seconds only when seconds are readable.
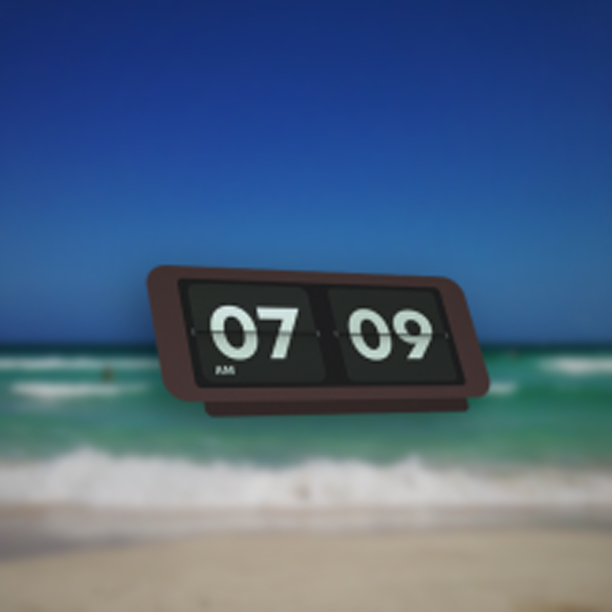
7:09
